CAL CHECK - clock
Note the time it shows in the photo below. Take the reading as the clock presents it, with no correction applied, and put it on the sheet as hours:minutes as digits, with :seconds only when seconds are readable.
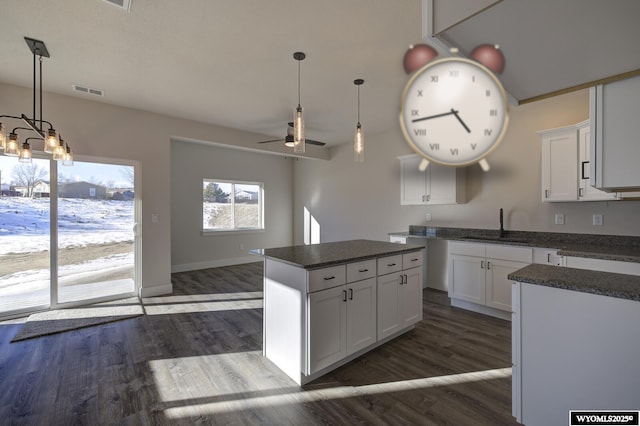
4:43
